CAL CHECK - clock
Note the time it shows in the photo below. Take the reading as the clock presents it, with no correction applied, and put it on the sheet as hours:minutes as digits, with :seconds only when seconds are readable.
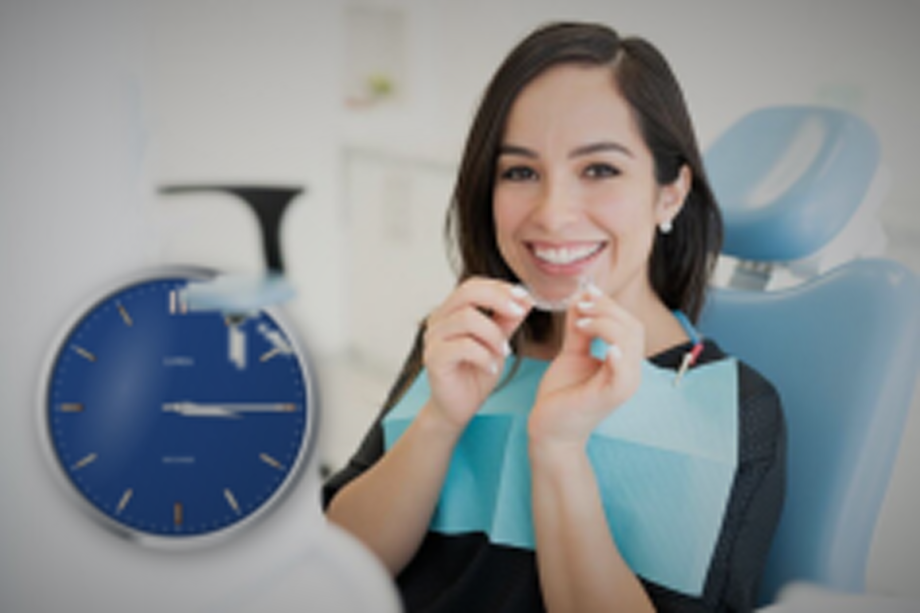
3:15
